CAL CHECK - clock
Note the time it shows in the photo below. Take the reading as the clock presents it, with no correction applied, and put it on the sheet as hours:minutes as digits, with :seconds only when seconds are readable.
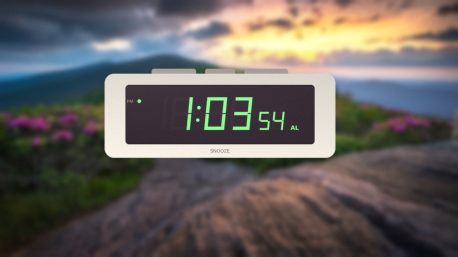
1:03:54
